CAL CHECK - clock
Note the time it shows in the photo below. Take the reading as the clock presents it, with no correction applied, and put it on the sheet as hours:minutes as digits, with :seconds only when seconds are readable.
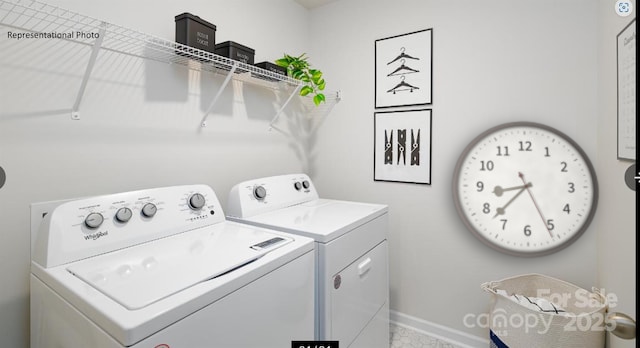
8:37:26
